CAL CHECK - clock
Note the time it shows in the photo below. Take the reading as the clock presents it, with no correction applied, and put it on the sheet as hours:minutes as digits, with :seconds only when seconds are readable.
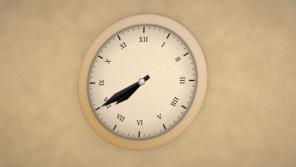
7:40
